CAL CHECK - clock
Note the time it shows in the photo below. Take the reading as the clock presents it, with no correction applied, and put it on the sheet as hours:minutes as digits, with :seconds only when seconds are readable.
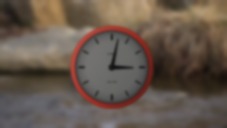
3:02
